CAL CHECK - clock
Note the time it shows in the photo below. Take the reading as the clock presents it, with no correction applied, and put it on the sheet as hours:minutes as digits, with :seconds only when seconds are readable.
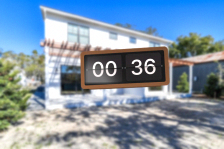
0:36
